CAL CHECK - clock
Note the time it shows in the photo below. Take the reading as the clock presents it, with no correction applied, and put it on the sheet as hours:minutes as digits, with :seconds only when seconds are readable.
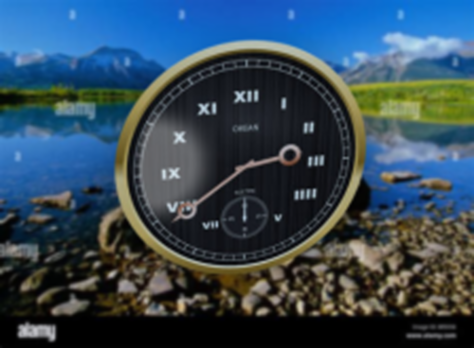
2:39
